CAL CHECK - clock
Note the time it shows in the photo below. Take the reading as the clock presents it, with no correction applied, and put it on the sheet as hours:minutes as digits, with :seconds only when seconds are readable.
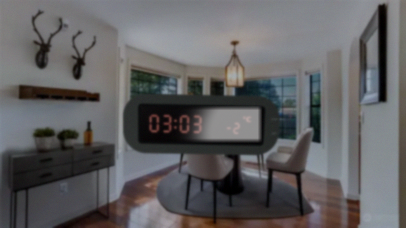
3:03
